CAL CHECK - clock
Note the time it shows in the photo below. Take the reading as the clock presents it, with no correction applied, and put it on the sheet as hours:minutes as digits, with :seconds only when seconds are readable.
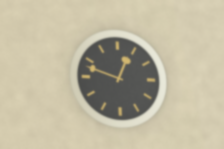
12:48
